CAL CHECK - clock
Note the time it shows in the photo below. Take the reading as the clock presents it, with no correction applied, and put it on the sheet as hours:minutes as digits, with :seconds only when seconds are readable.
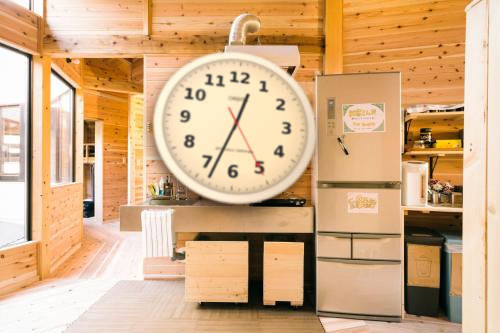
12:33:25
